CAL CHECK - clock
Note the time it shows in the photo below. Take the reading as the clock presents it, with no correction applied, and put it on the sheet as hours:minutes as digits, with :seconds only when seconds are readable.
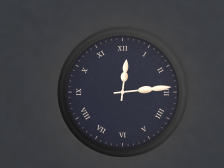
12:14
